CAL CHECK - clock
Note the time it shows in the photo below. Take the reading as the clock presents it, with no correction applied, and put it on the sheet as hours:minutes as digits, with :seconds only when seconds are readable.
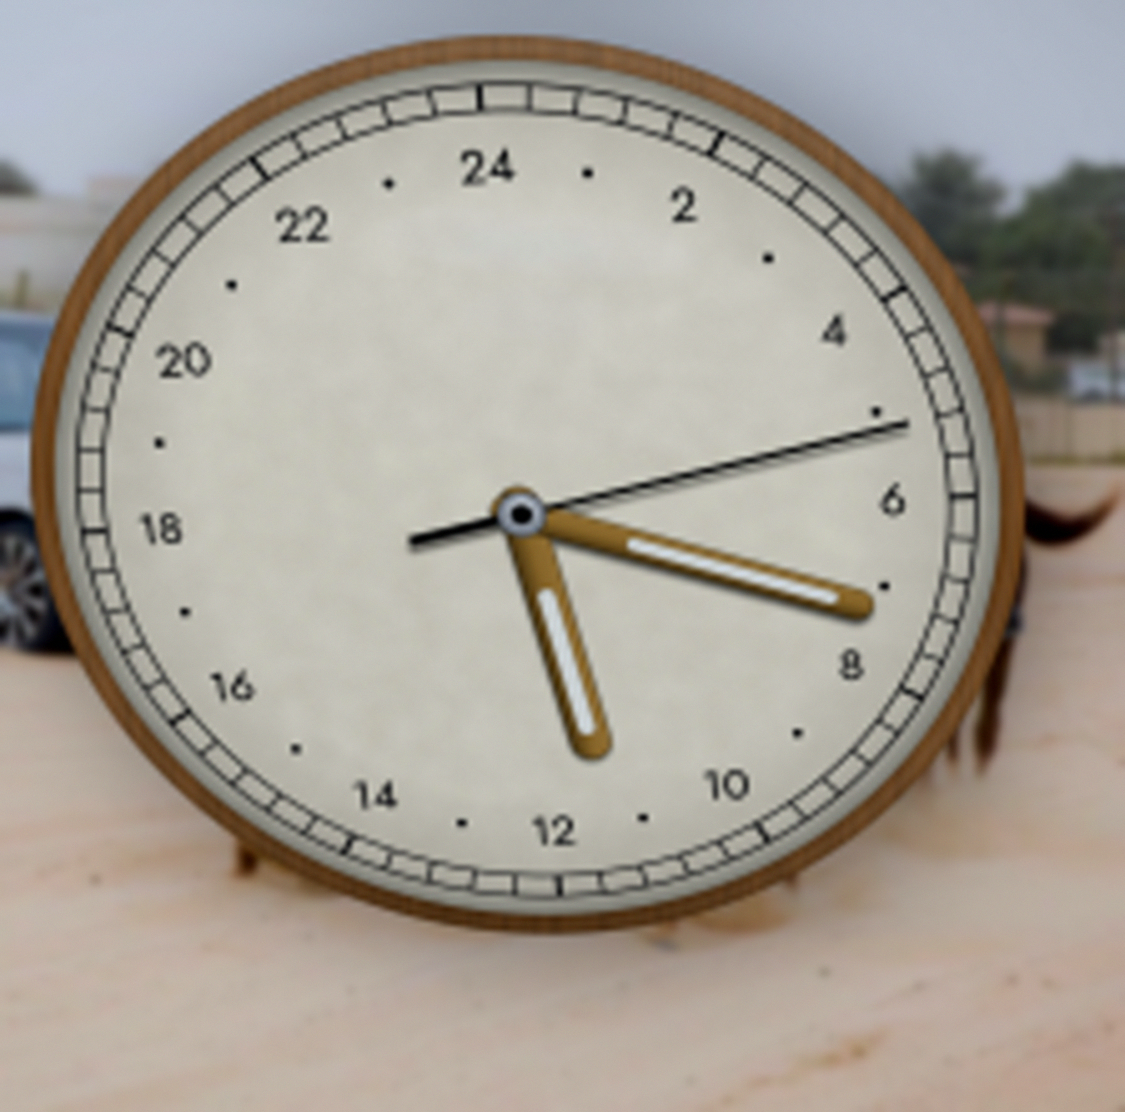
11:18:13
